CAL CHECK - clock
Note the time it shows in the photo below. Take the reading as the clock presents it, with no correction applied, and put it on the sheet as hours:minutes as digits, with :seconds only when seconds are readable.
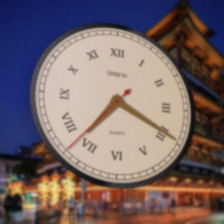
7:19:37
